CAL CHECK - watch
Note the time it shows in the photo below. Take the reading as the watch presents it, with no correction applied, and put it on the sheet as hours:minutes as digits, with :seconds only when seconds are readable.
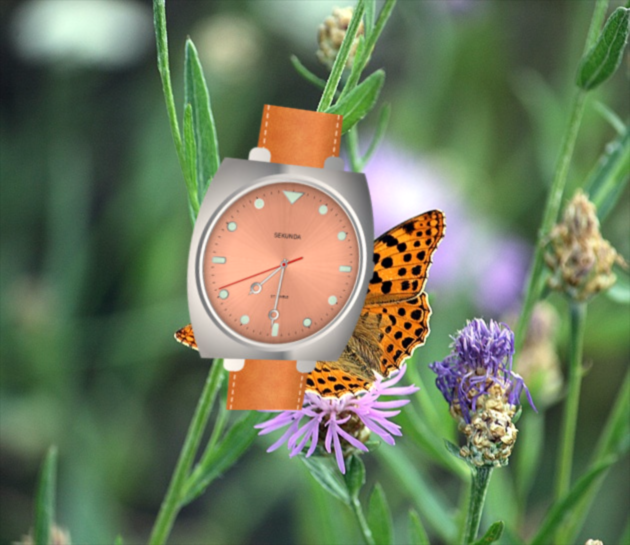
7:30:41
